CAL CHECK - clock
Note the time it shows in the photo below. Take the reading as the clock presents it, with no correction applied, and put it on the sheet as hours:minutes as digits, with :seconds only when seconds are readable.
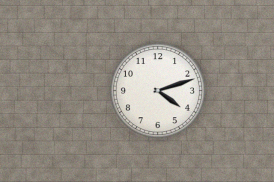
4:12
